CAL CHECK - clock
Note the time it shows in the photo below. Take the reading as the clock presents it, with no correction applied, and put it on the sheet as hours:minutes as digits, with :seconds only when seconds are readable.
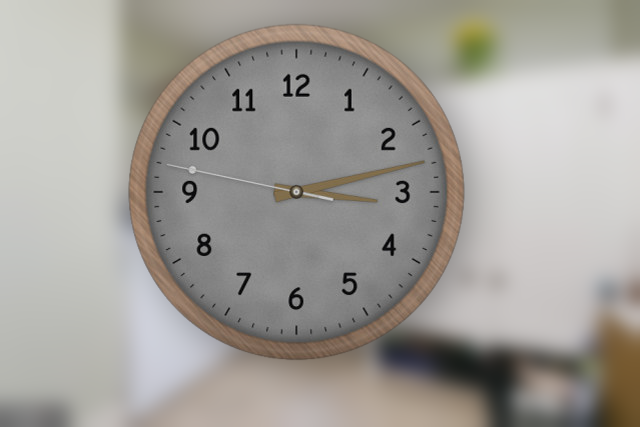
3:12:47
